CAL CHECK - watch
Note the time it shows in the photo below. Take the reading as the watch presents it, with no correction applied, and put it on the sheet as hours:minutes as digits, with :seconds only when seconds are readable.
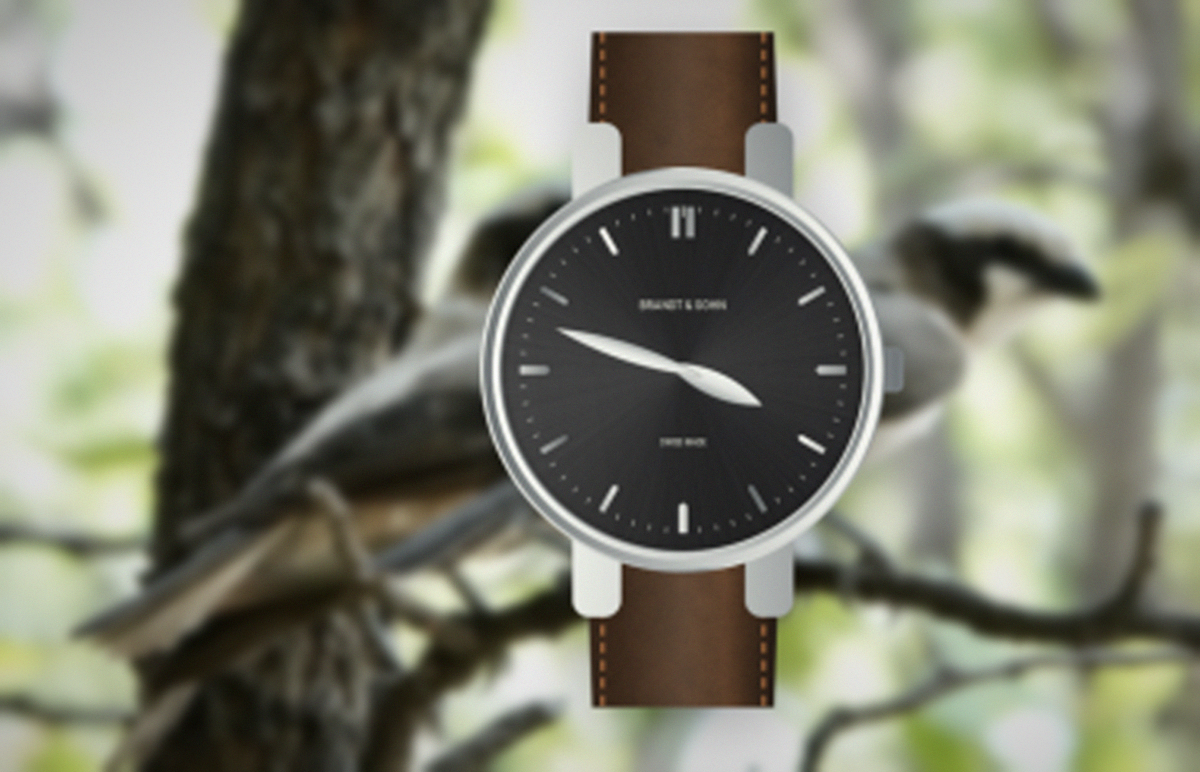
3:48
